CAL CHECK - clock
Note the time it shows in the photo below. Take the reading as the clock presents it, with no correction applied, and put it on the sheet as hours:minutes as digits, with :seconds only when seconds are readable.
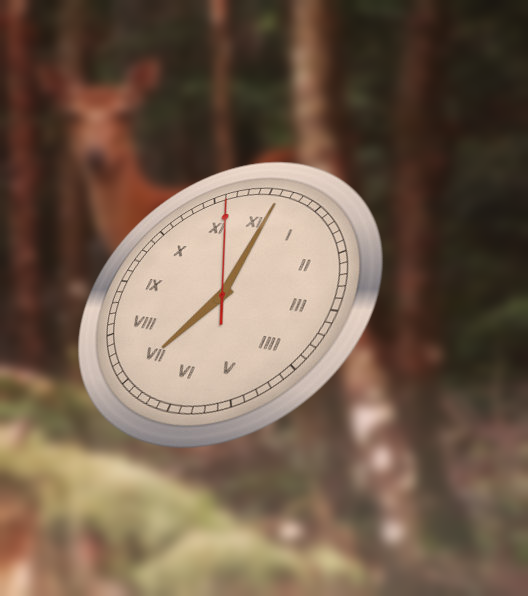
7:00:56
